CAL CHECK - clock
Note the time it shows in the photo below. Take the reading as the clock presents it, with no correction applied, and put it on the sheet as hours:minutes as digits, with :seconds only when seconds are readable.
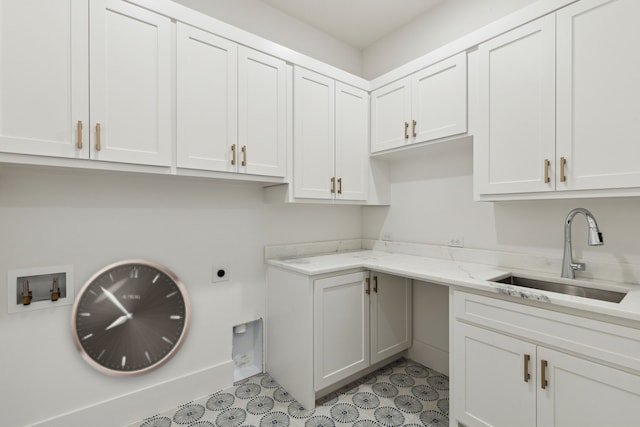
7:52
